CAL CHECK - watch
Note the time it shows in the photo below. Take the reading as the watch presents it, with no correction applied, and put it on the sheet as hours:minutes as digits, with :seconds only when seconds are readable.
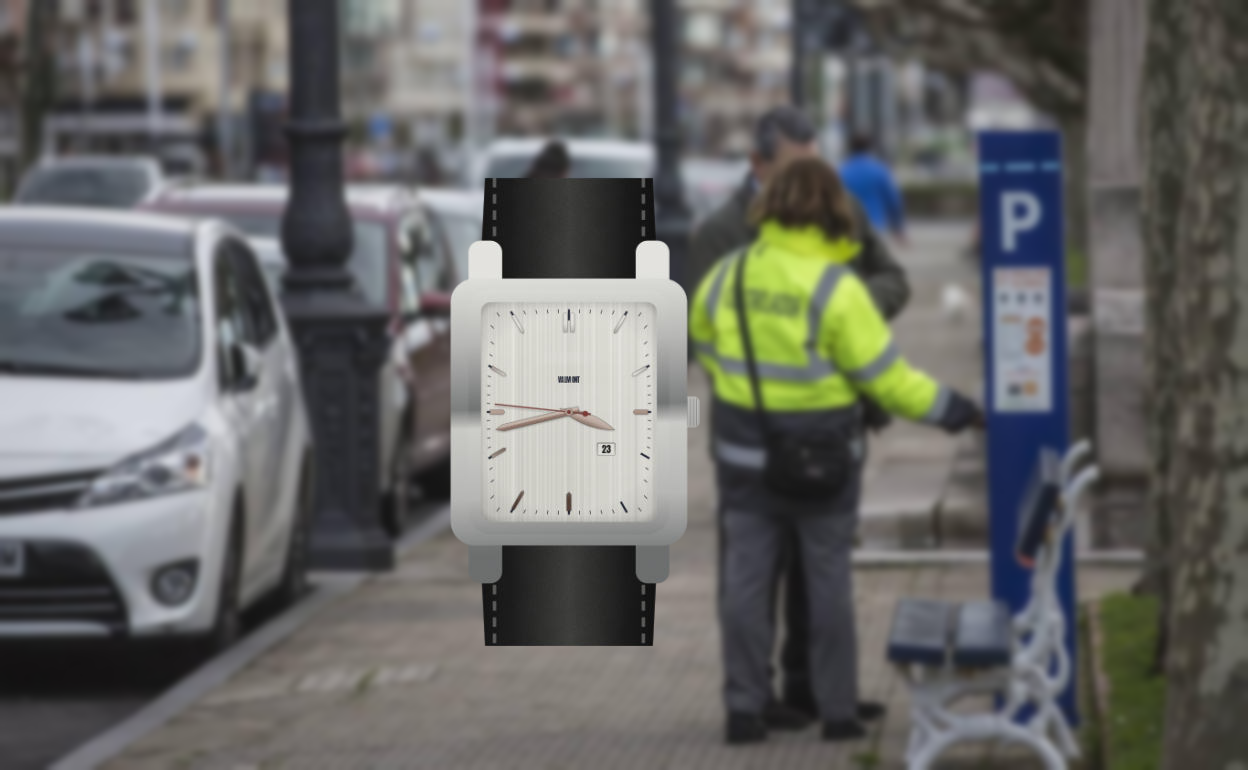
3:42:46
